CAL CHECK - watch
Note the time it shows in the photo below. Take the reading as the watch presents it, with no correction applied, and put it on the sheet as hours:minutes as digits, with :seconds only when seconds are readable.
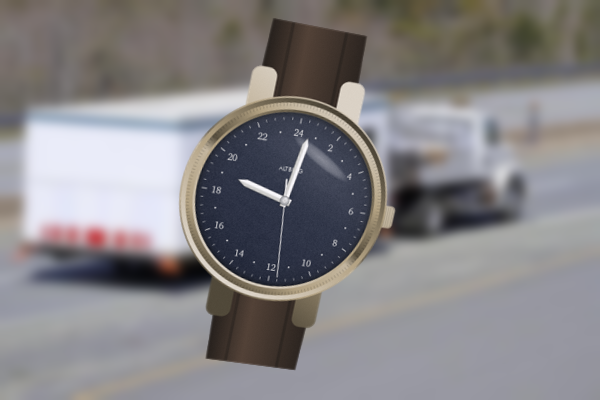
19:01:29
